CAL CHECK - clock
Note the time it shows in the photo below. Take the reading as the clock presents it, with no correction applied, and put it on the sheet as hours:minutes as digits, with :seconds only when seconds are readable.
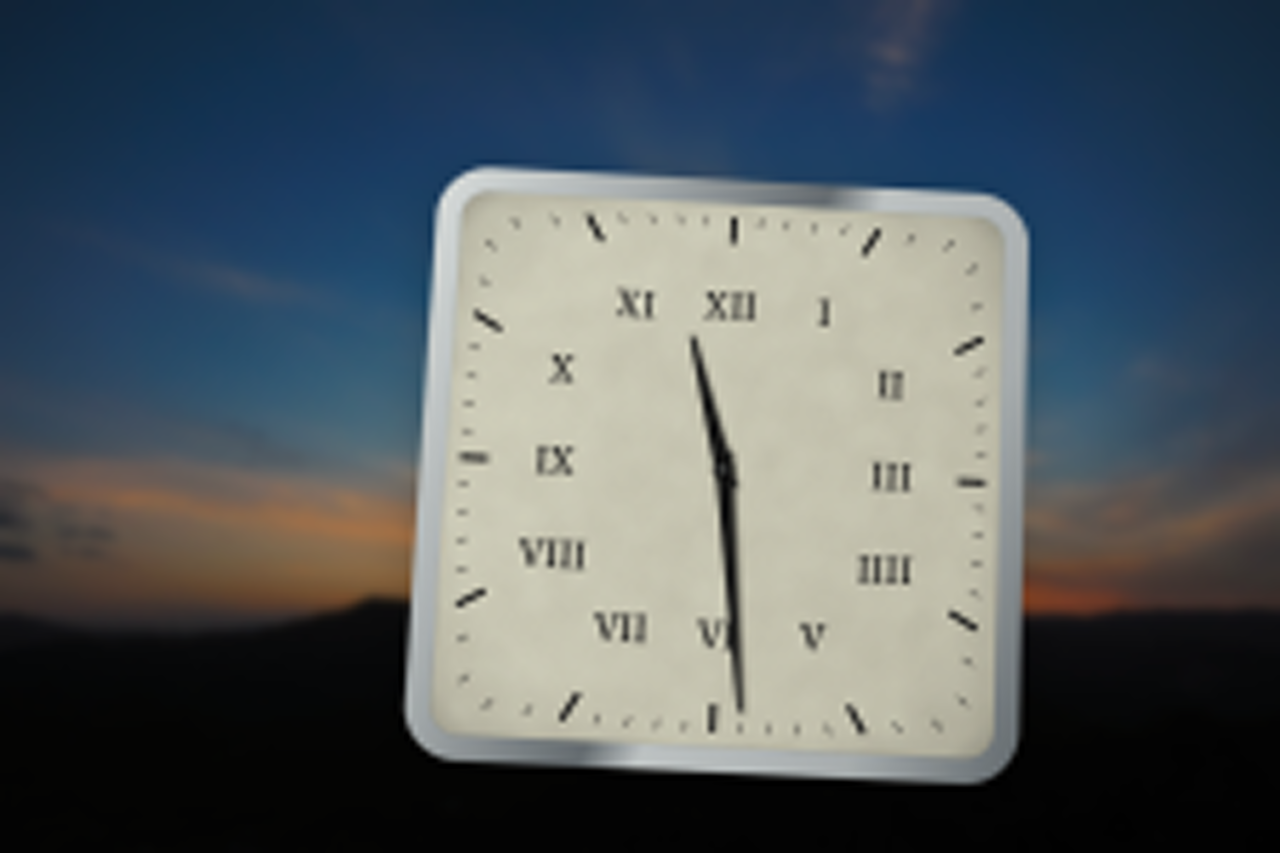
11:29
